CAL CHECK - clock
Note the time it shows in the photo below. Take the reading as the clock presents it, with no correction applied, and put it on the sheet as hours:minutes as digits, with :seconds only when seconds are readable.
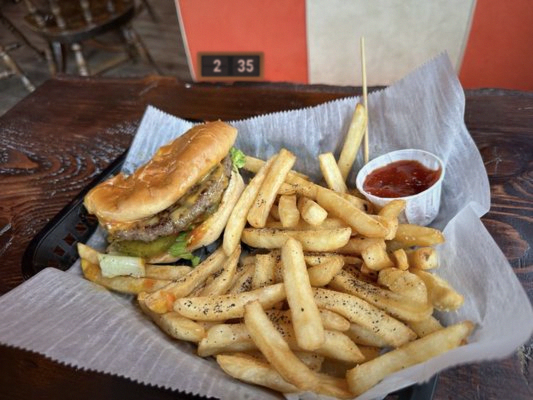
2:35
